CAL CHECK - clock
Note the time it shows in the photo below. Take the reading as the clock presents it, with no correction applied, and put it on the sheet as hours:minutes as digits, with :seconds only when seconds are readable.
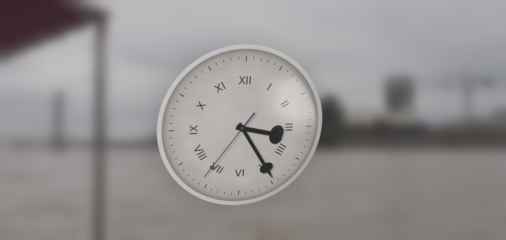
3:24:36
